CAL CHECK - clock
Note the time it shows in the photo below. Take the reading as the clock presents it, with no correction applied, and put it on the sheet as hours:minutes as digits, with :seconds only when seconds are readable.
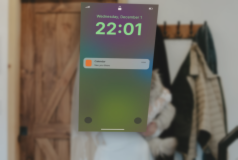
22:01
